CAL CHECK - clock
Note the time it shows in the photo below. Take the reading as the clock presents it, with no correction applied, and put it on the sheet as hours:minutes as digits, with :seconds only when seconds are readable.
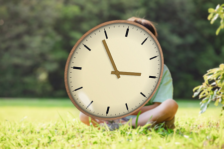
2:54
